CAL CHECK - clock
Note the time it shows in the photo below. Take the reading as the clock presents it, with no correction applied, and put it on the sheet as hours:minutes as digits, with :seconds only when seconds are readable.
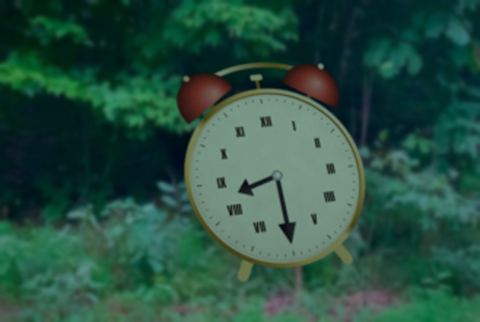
8:30
